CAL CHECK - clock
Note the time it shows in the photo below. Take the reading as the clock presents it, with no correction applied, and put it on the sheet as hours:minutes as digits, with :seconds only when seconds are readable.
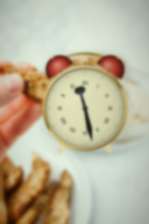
11:28
